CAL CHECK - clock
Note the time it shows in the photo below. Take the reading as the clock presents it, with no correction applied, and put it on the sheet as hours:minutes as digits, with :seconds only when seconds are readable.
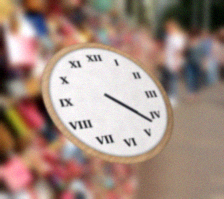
4:22
